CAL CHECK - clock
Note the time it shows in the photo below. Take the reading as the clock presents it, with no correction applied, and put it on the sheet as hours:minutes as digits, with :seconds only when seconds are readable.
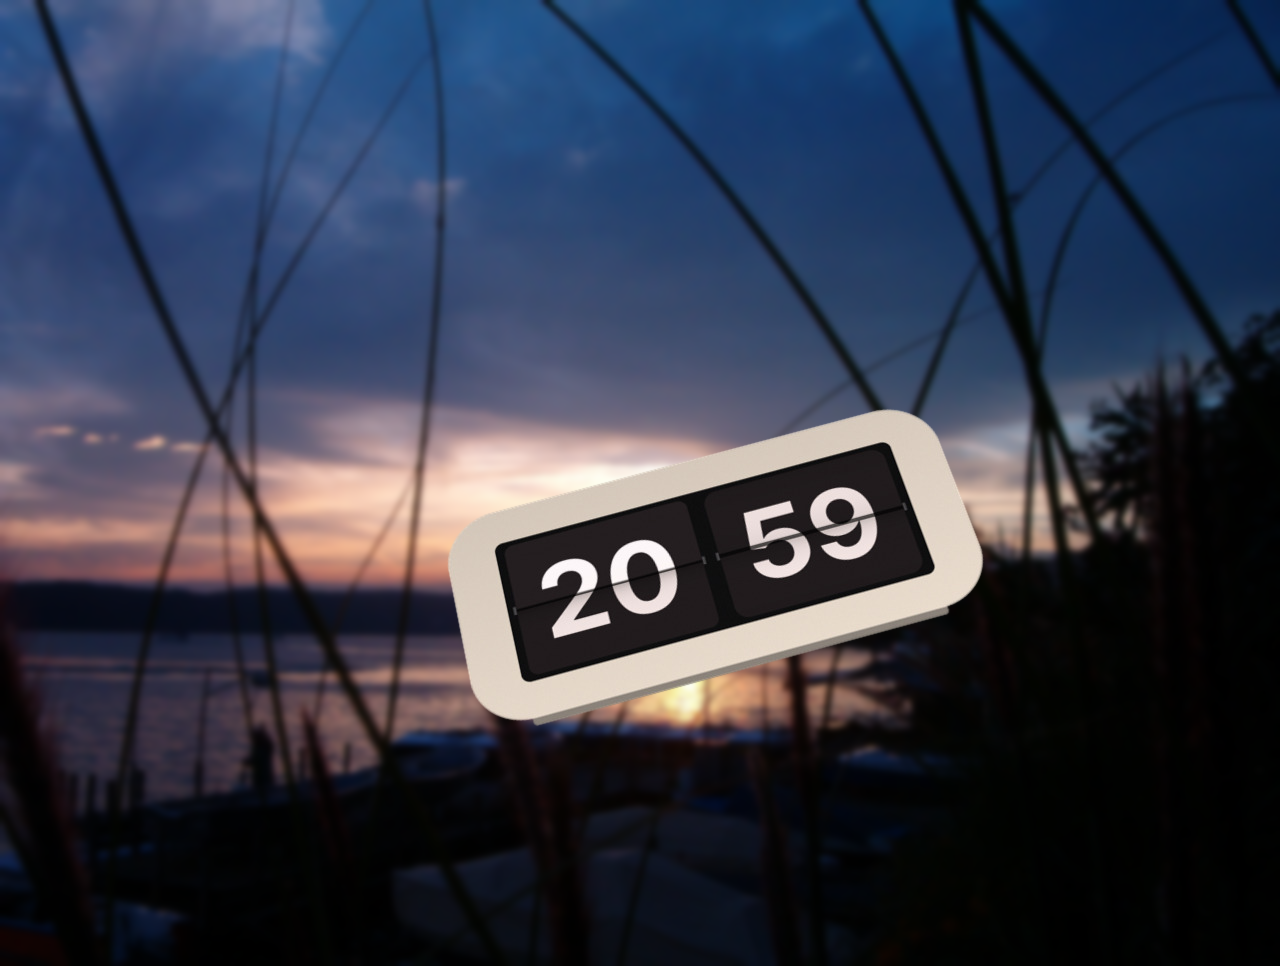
20:59
